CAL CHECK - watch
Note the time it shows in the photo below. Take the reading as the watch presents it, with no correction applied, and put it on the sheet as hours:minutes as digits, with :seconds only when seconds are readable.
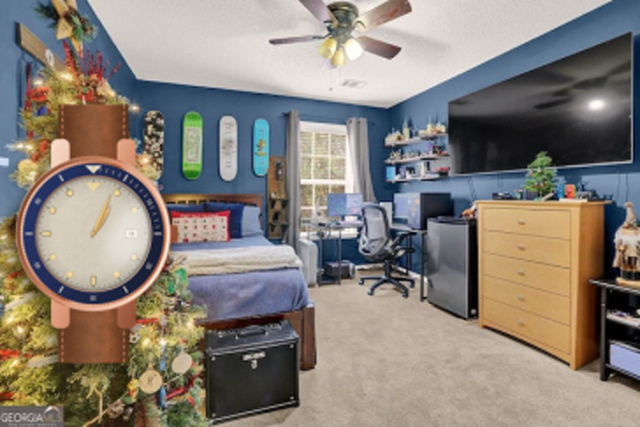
1:04
